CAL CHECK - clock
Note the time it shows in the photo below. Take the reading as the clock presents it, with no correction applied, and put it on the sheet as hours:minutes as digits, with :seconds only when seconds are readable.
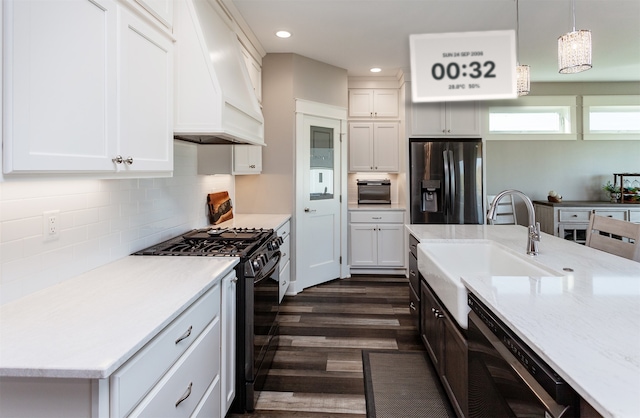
0:32
